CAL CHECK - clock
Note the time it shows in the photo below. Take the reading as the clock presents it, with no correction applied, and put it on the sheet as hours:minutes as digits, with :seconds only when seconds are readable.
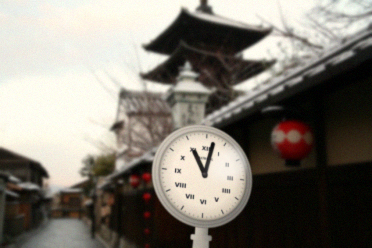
11:02
